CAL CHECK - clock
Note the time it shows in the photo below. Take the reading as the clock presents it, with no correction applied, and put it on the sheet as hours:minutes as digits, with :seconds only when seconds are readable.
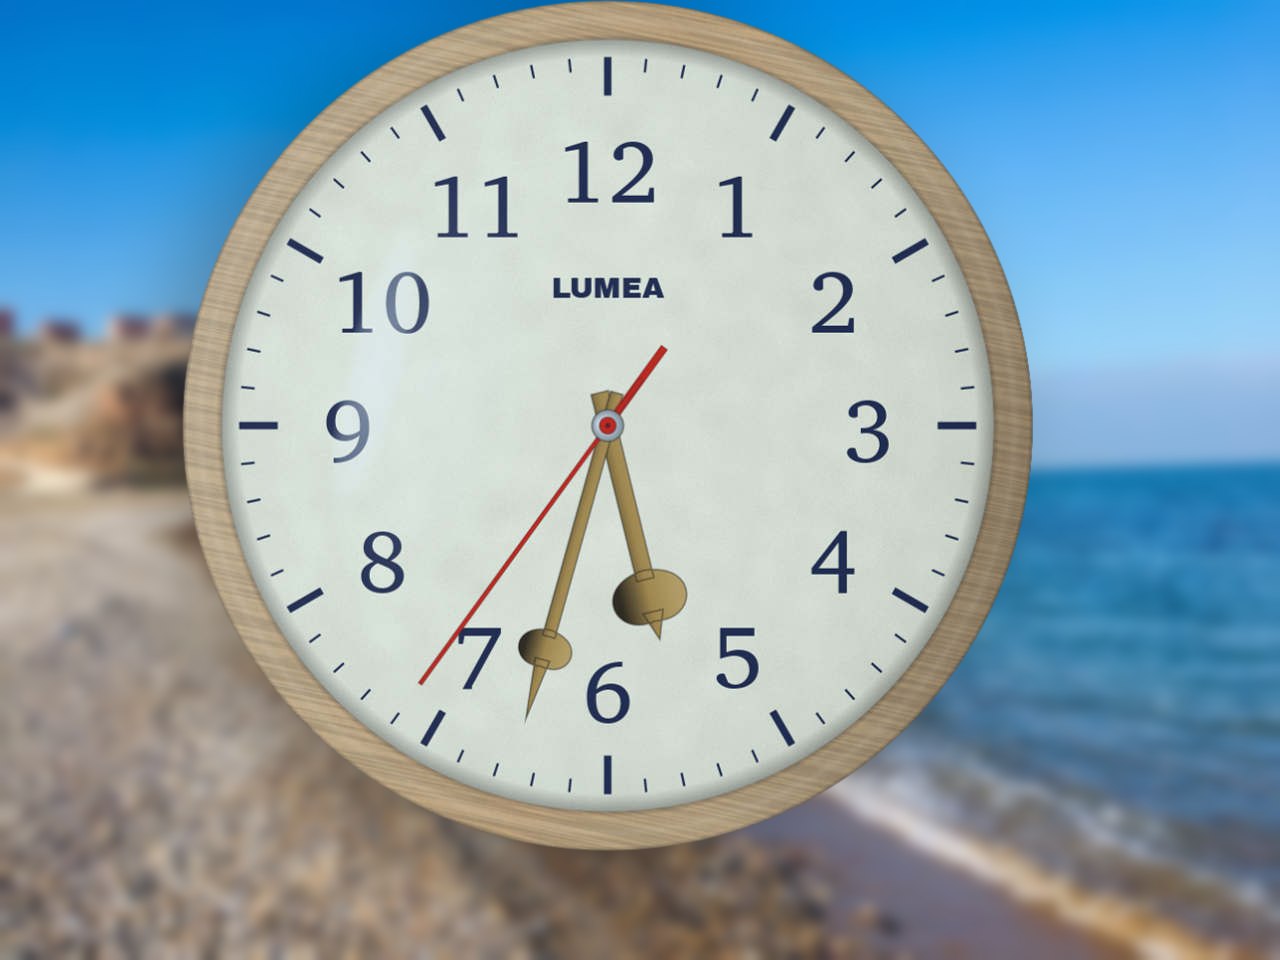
5:32:36
